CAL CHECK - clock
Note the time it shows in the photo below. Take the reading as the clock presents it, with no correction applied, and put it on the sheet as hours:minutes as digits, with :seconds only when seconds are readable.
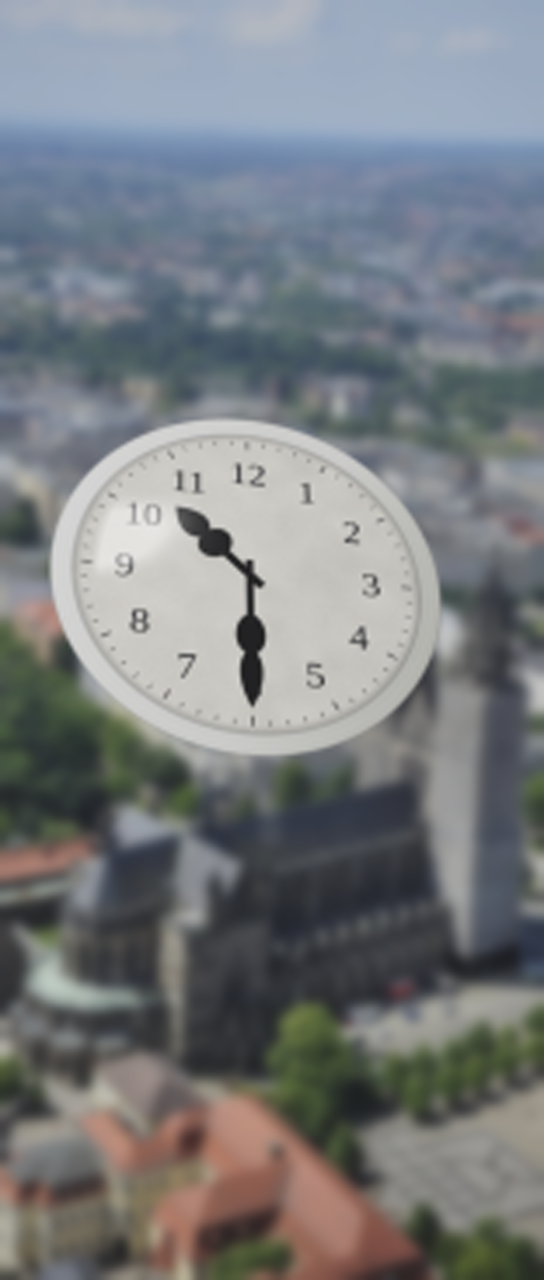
10:30
